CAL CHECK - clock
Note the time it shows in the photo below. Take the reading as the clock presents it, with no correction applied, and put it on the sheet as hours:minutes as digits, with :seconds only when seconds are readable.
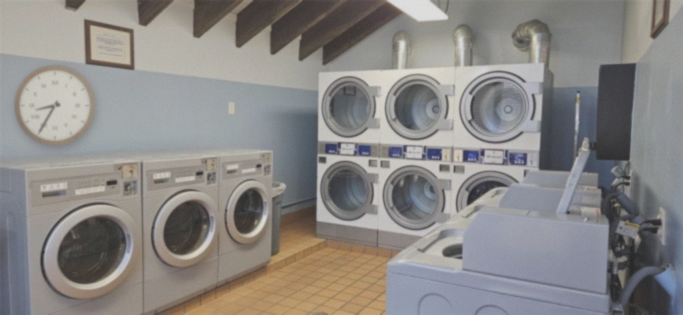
8:35
